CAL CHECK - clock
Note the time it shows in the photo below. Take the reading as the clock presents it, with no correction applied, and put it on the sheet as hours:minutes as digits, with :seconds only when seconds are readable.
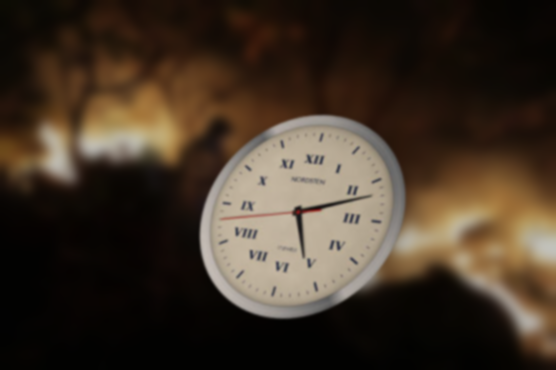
5:11:43
